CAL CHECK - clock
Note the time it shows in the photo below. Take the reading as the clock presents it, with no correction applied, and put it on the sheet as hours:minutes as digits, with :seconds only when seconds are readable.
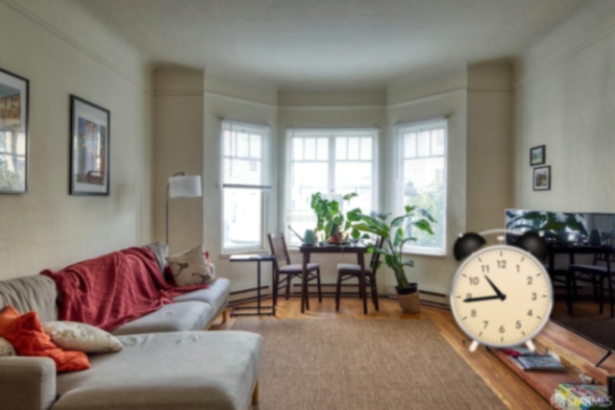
10:44
